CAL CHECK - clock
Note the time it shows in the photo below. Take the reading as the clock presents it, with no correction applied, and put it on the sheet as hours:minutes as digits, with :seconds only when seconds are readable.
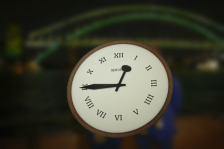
12:45
